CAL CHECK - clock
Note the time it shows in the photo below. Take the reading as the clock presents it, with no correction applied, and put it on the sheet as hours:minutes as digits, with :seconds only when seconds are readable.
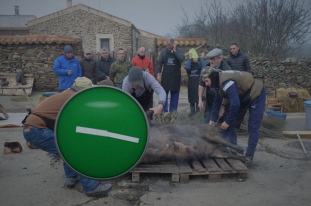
9:17
